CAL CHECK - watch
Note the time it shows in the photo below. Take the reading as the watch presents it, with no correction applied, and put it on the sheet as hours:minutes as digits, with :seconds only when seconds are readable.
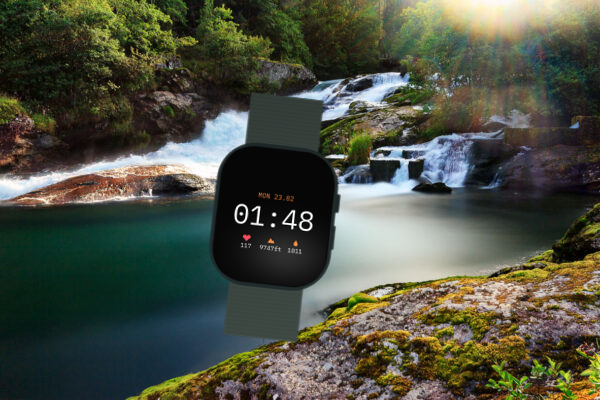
1:48
